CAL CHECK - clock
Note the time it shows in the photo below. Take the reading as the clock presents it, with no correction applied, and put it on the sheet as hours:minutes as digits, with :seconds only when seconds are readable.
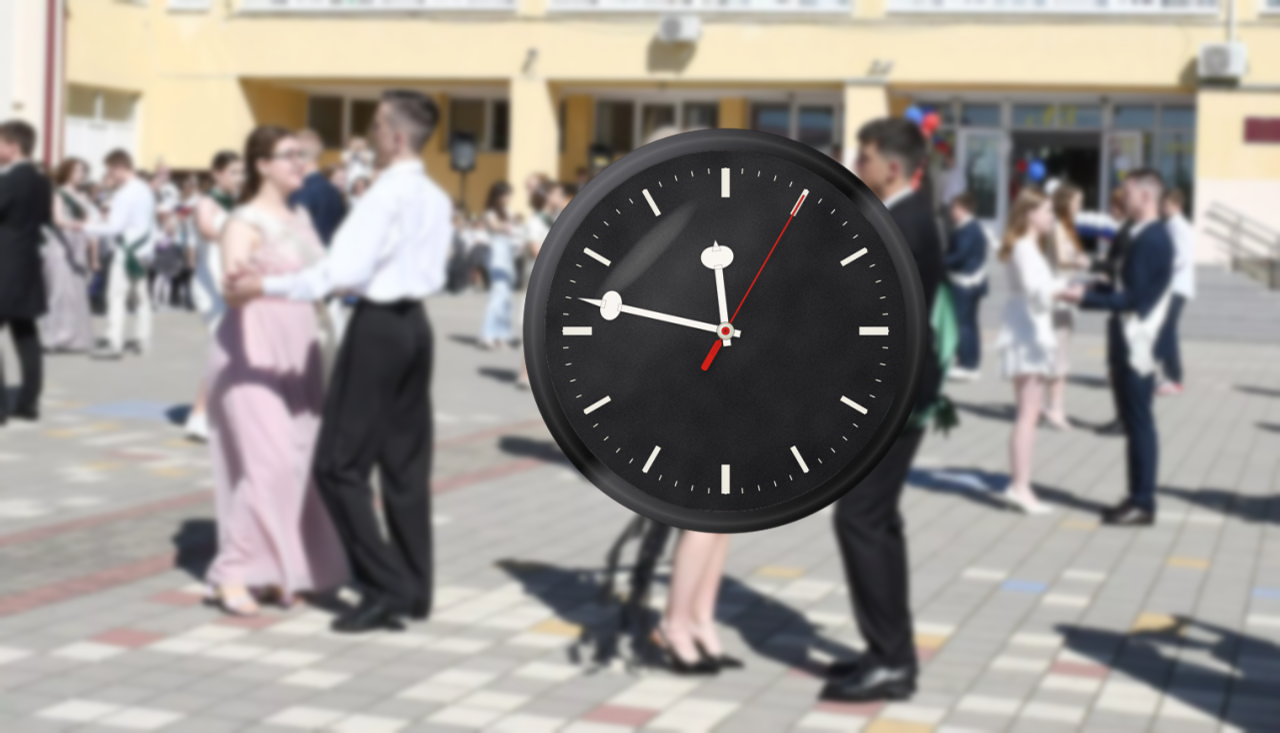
11:47:05
